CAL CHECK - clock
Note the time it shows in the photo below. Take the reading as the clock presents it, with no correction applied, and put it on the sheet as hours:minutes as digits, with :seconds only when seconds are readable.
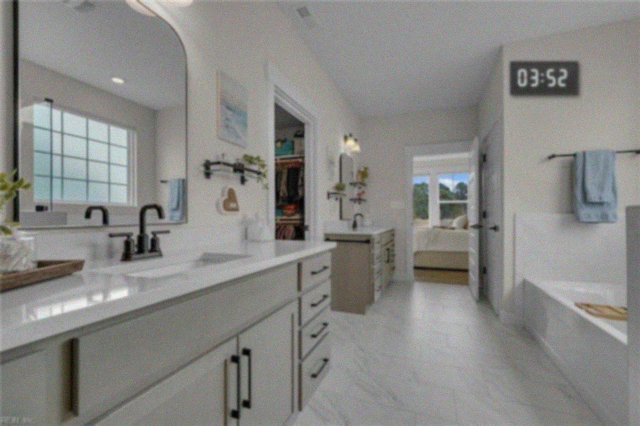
3:52
